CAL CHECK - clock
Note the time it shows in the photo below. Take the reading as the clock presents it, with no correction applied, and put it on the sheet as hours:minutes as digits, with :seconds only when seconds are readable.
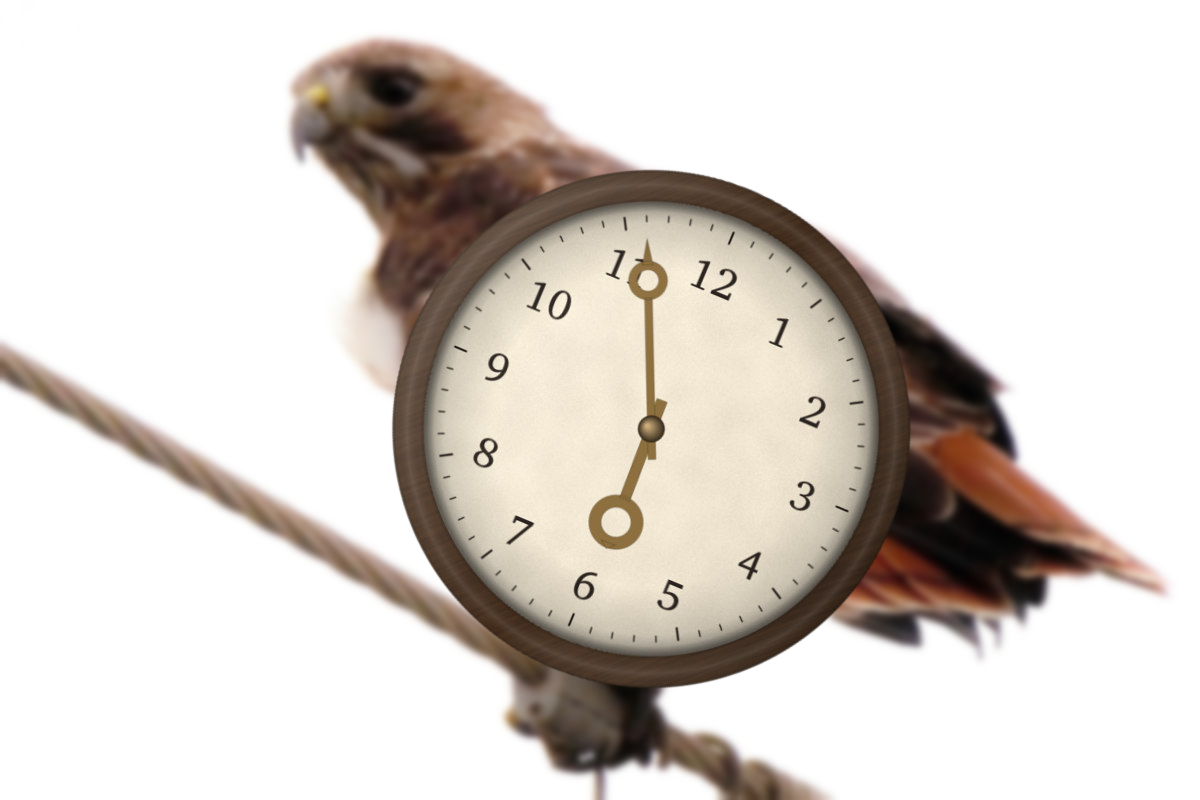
5:56
